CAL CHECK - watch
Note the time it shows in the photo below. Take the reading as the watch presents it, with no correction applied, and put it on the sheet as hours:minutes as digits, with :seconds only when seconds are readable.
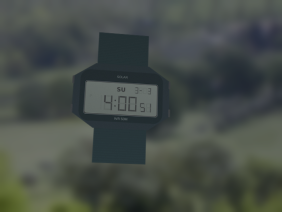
4:00:51
